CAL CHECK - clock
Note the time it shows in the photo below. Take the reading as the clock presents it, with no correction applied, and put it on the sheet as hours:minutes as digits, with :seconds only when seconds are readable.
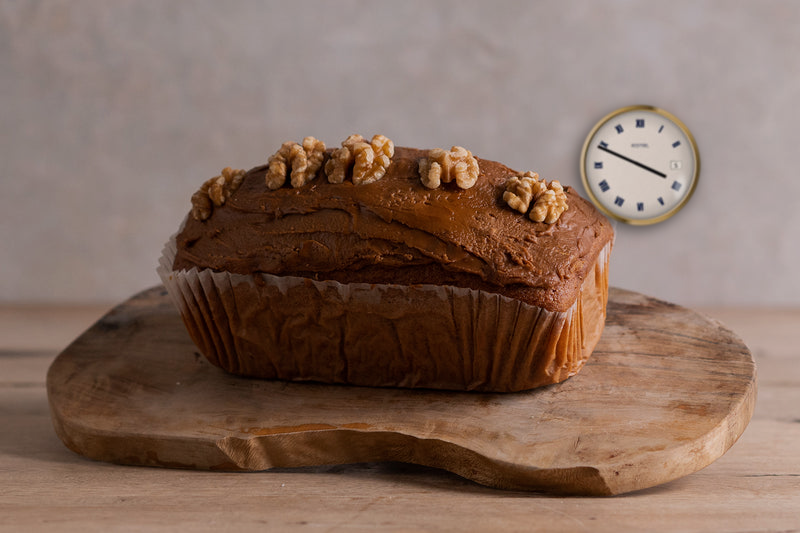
3:49
